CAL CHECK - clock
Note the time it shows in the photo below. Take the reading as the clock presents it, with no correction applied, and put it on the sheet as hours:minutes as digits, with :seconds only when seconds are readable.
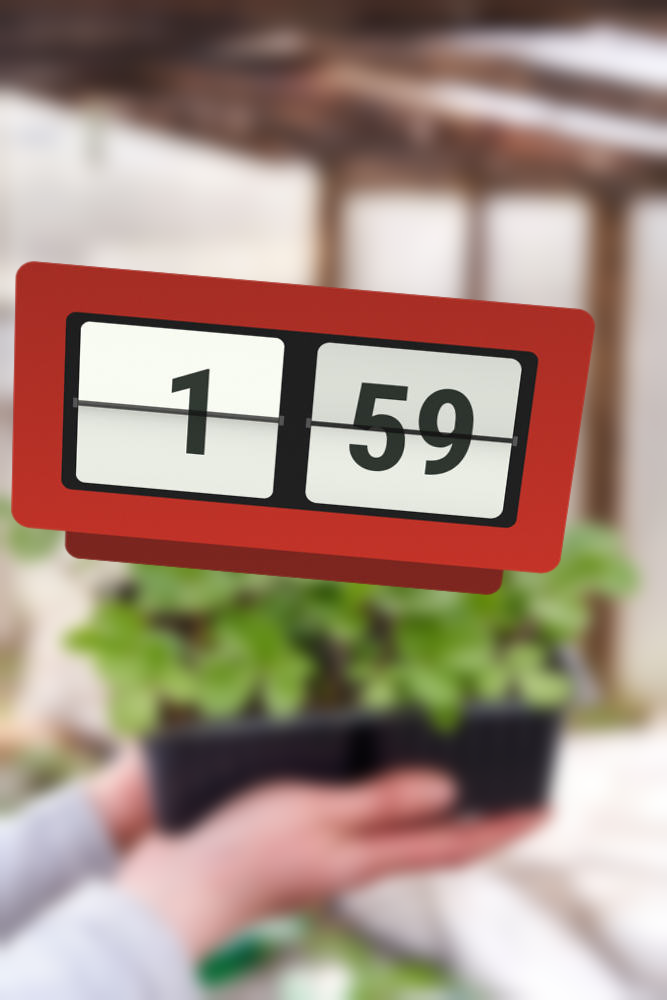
1:59
